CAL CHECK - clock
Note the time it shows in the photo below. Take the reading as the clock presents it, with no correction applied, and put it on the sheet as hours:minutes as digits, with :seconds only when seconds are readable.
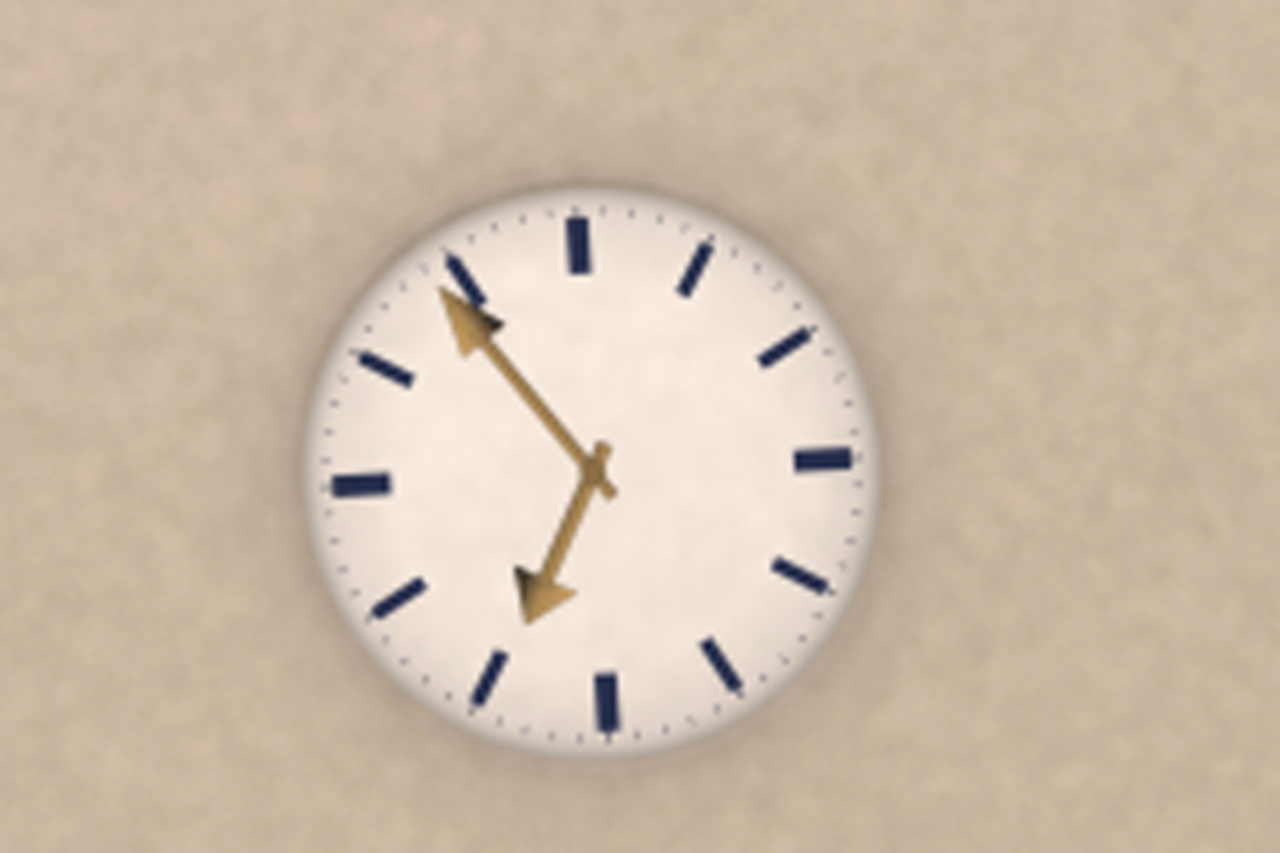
6:54
